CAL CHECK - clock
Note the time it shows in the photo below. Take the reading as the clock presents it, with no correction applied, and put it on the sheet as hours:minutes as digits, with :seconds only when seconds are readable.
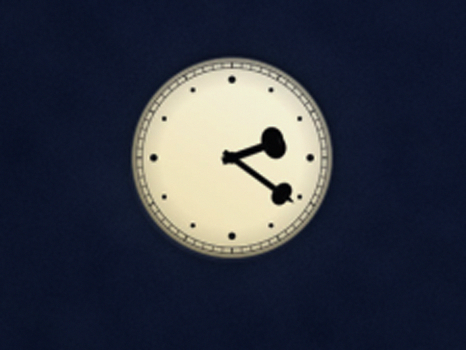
2:21
